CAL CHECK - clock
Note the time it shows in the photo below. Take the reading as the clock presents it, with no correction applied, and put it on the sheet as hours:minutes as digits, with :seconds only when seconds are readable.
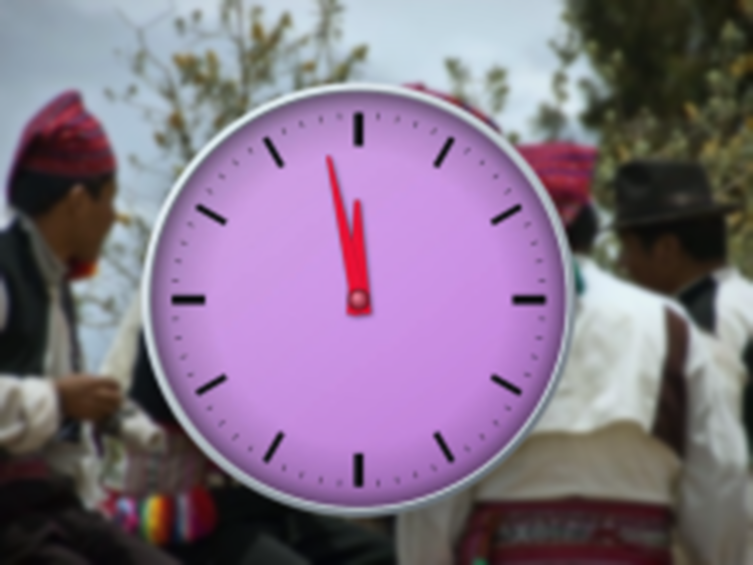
11:58
